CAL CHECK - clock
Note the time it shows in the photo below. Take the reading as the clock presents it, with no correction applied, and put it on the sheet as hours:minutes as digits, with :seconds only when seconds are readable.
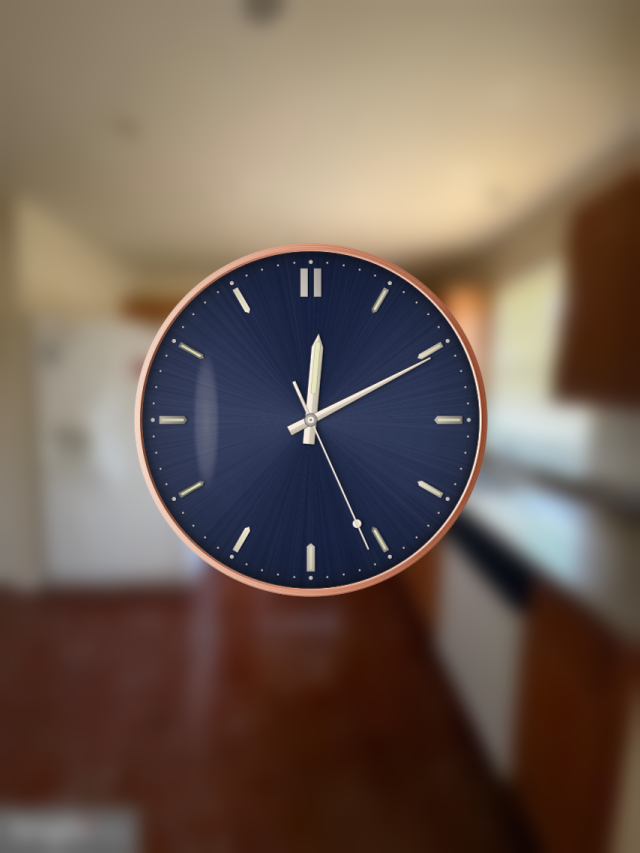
12:10:26
